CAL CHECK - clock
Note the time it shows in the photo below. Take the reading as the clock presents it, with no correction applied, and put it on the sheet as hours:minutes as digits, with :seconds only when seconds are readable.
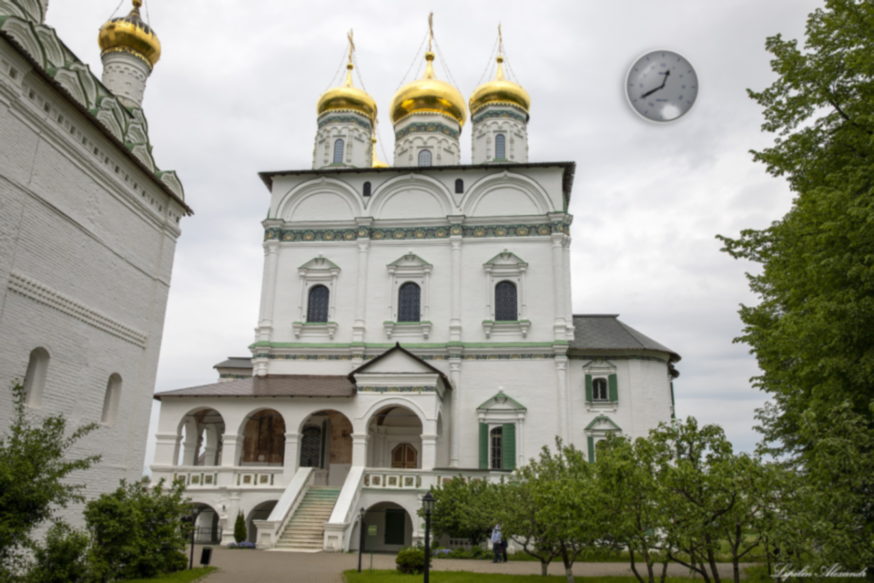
12:40
